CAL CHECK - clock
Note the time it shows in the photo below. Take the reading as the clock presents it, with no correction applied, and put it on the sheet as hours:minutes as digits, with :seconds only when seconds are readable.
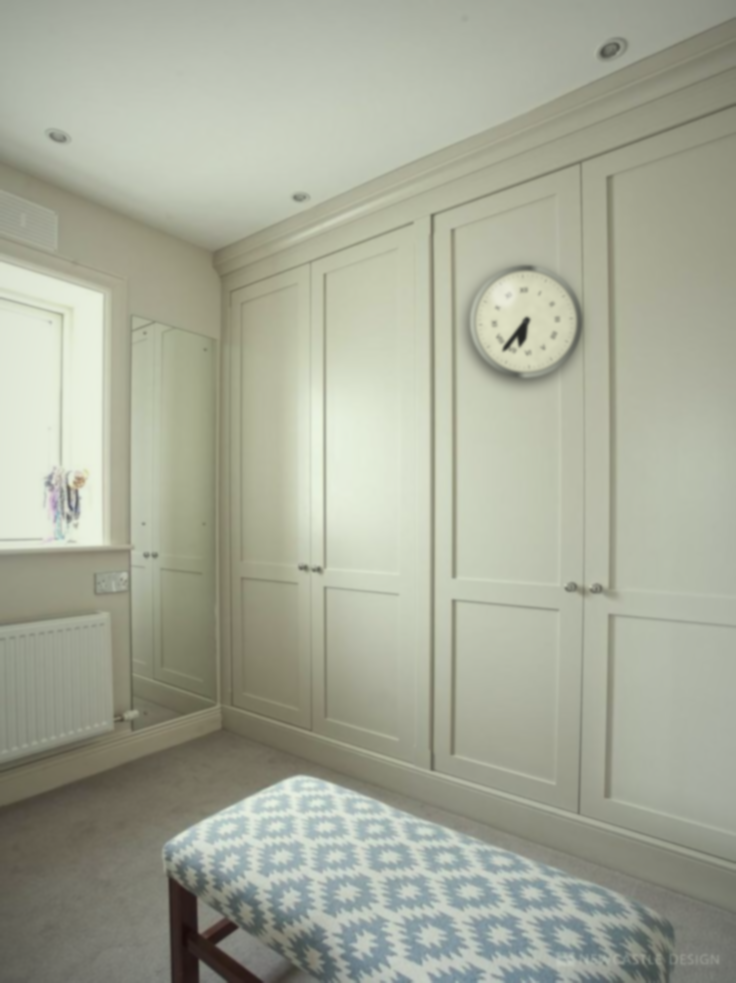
6:37
